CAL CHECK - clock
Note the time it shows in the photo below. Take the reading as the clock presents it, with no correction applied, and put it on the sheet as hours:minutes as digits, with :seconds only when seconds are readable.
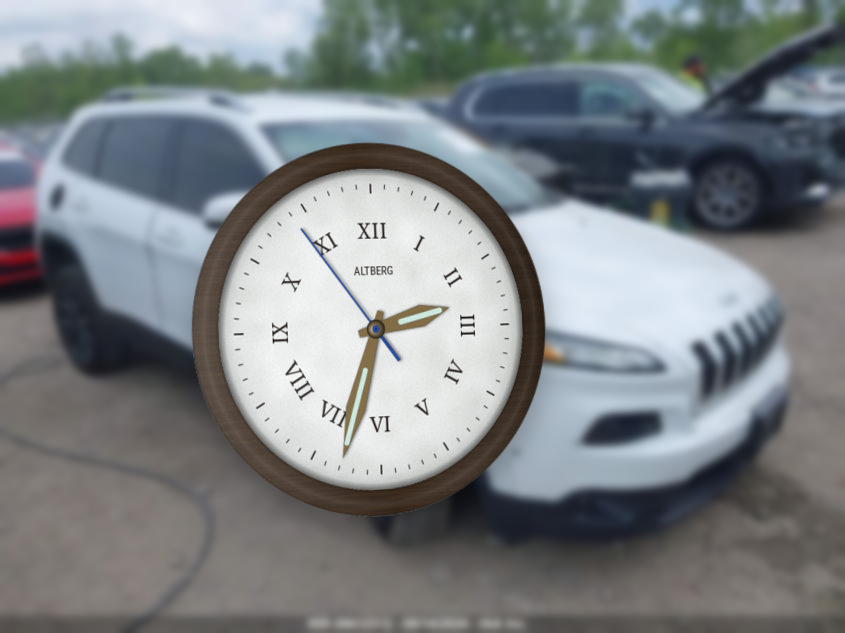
2:32:54
